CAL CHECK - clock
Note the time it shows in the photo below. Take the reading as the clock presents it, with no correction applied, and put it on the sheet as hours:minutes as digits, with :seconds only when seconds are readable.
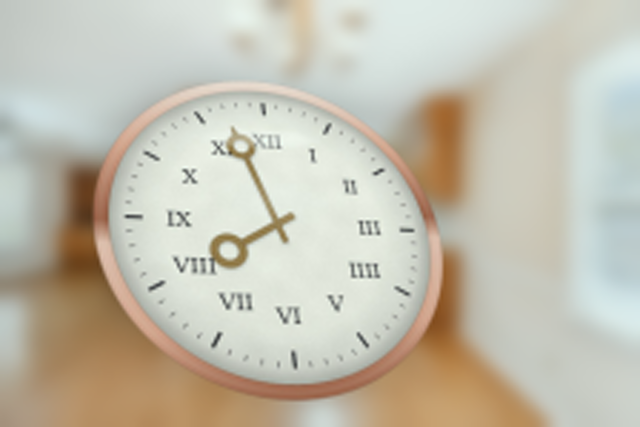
7:57
